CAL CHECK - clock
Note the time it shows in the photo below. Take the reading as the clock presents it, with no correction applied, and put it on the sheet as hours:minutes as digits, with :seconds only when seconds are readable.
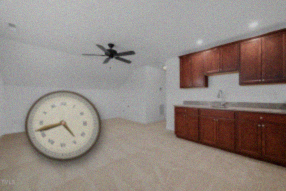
4:42
